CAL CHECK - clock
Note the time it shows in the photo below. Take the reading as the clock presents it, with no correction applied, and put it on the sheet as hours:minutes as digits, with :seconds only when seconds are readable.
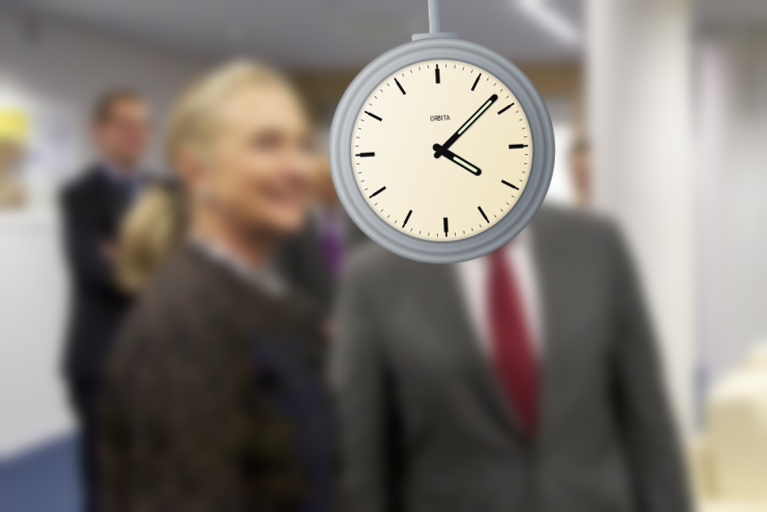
4:08
